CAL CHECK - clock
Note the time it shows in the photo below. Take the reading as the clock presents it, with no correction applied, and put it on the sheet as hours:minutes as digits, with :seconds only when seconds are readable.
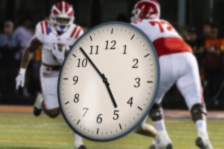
4:52
